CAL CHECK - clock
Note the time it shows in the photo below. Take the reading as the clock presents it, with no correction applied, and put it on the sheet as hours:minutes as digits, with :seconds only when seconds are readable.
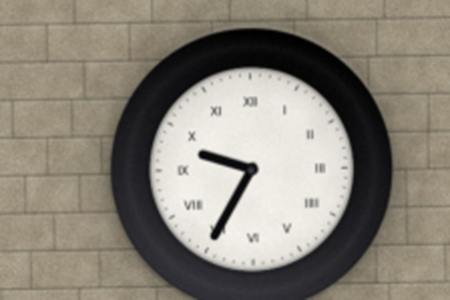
9:35
